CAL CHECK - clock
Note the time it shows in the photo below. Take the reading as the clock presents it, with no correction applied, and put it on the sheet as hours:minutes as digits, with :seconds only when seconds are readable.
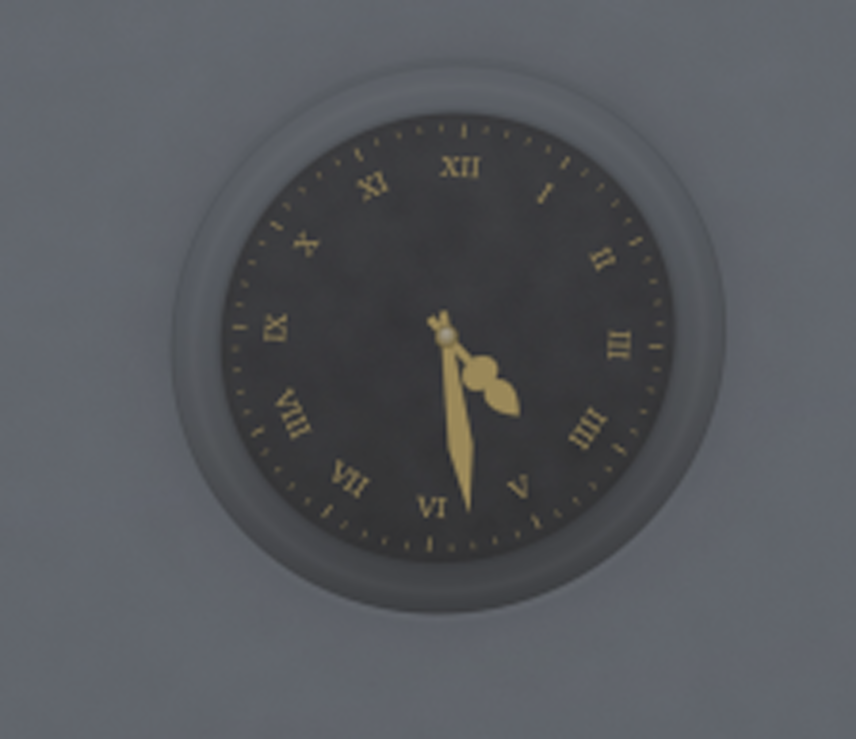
4:28
